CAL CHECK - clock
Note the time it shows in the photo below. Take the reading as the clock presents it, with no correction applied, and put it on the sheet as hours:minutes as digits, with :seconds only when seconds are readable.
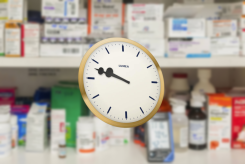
9:48
